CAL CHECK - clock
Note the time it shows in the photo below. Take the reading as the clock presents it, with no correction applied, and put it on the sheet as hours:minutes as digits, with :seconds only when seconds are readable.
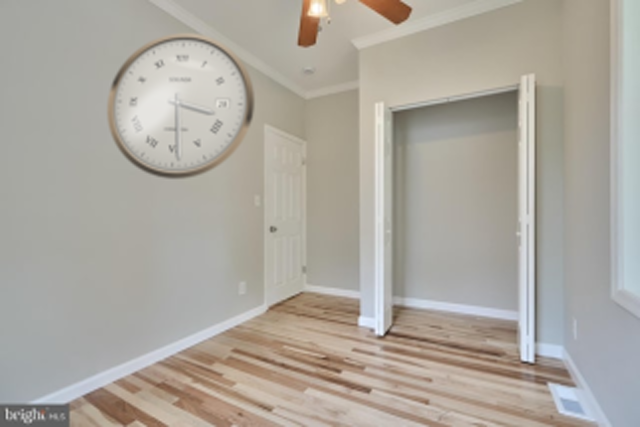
3:29
